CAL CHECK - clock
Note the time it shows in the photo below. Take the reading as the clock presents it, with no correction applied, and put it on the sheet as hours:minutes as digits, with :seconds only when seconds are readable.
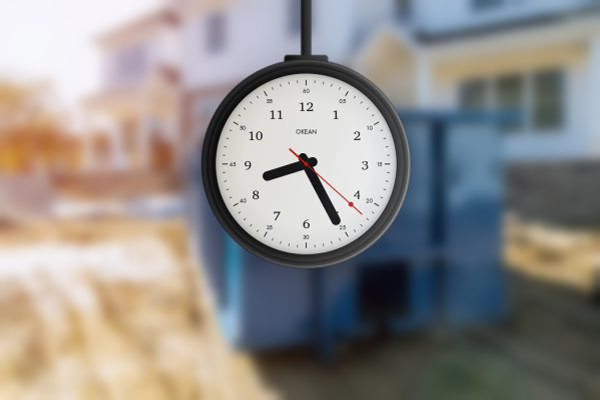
8:25:22
